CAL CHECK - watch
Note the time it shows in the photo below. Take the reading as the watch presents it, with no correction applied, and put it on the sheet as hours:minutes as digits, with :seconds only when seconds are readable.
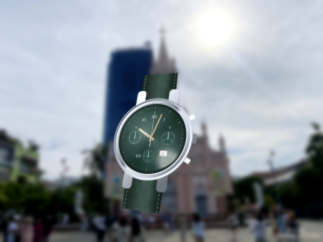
10:03
